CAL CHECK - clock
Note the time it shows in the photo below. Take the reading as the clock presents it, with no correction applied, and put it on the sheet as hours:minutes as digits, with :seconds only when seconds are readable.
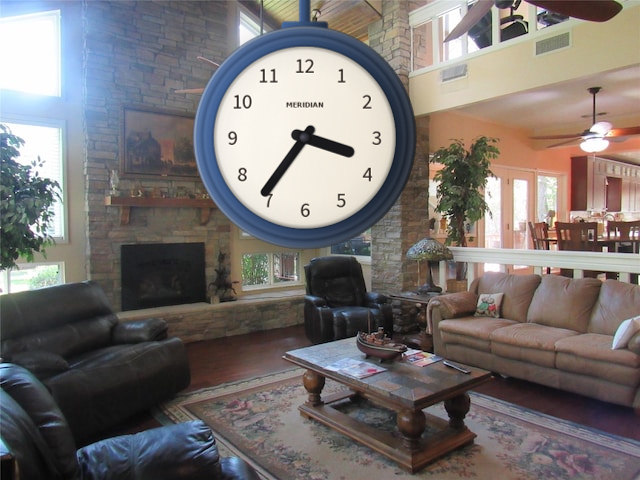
3:36
